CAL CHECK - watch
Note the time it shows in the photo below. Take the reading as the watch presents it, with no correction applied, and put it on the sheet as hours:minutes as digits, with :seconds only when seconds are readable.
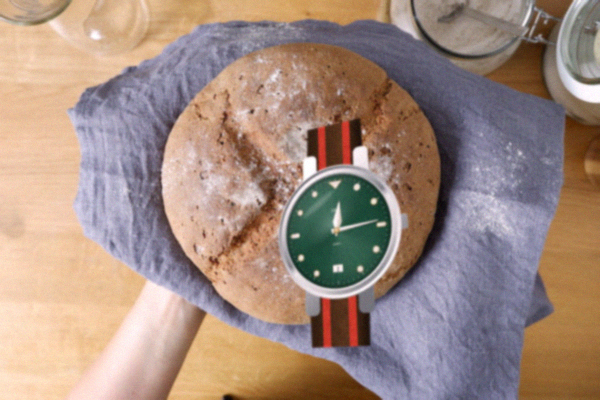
12:14
